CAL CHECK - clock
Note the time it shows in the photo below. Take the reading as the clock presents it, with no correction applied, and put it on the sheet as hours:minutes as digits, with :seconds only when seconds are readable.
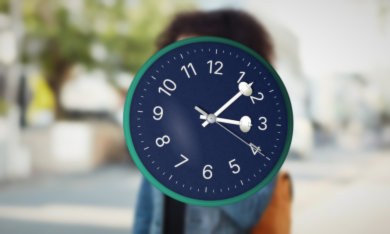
3:07:20
